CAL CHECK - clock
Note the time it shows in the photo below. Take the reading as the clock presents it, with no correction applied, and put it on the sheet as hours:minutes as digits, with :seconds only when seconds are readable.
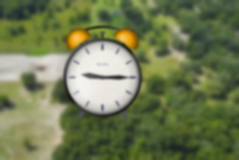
9:15
